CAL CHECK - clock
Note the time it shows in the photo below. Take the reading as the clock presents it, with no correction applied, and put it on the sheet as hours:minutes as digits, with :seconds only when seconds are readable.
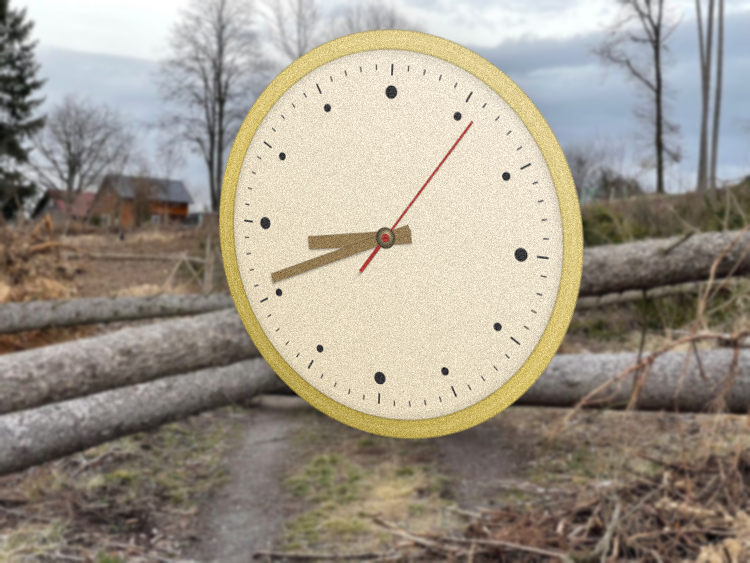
8:41:06
